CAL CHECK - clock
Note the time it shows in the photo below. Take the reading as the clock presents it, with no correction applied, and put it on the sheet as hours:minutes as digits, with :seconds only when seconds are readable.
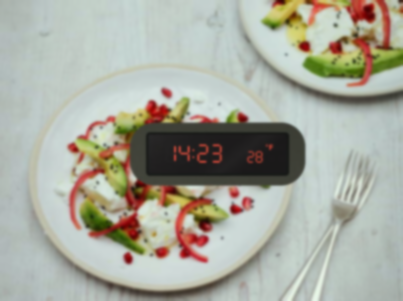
14:23
